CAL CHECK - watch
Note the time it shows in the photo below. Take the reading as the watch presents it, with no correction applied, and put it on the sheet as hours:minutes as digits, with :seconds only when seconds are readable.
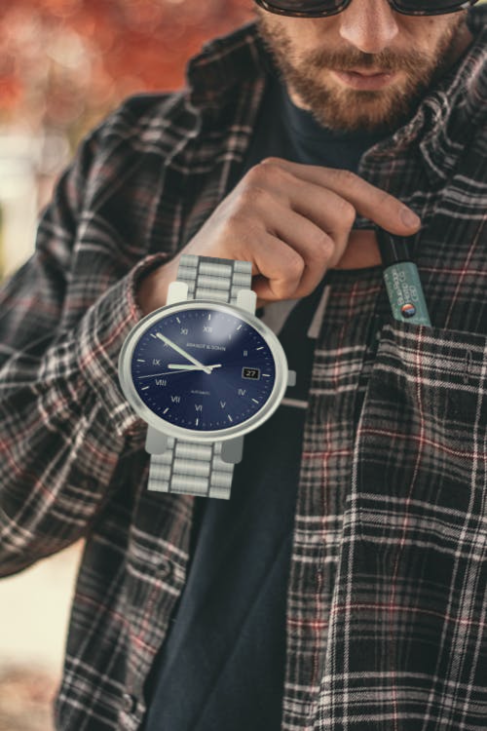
8:50:42
